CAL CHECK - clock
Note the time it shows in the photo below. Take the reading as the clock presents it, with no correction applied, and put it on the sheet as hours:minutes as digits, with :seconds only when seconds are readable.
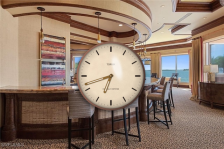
6:42
